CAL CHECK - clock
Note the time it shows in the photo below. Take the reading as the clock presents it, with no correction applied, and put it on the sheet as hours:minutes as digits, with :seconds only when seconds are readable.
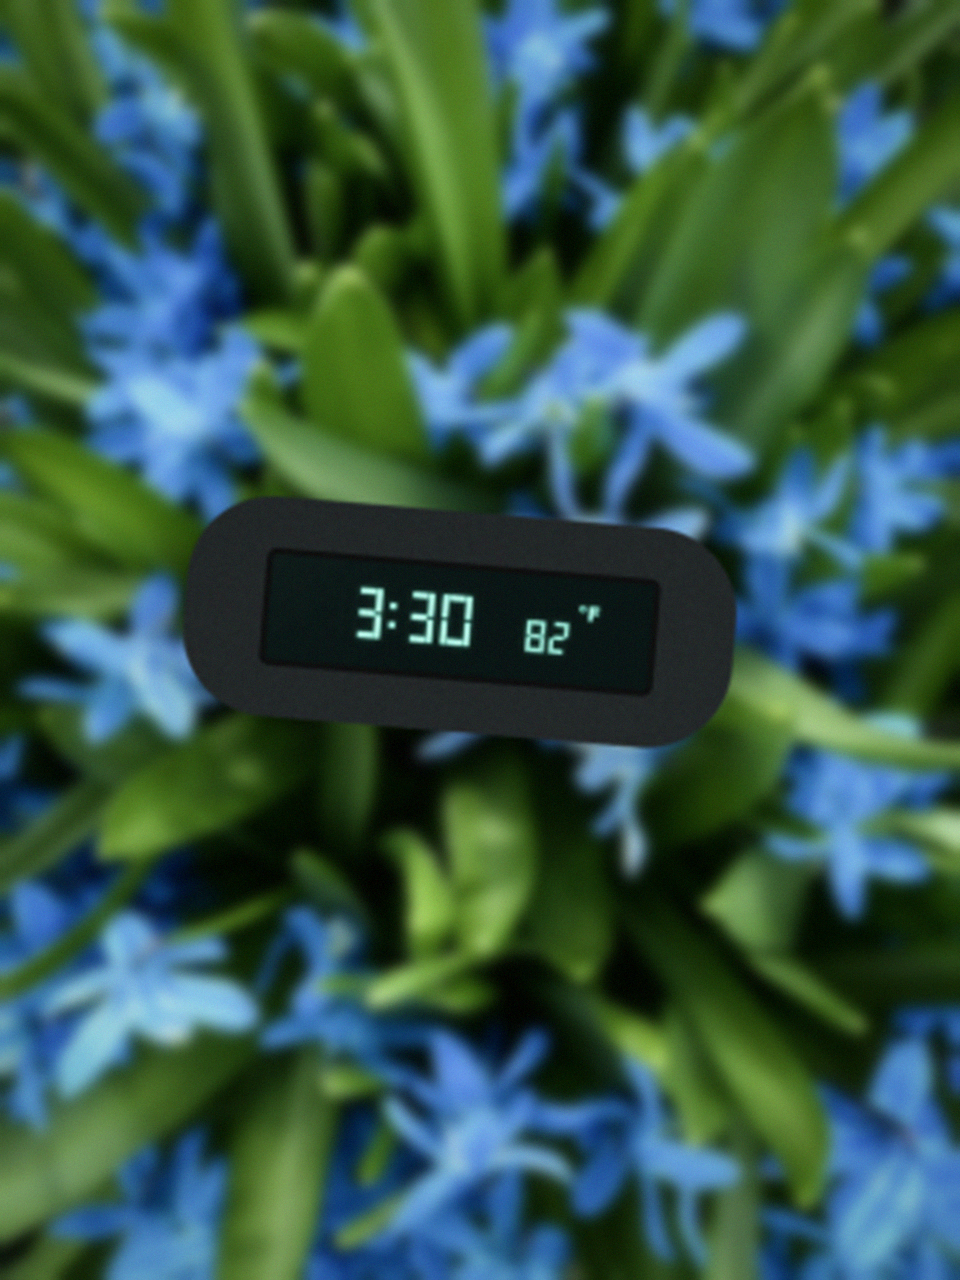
3:30
